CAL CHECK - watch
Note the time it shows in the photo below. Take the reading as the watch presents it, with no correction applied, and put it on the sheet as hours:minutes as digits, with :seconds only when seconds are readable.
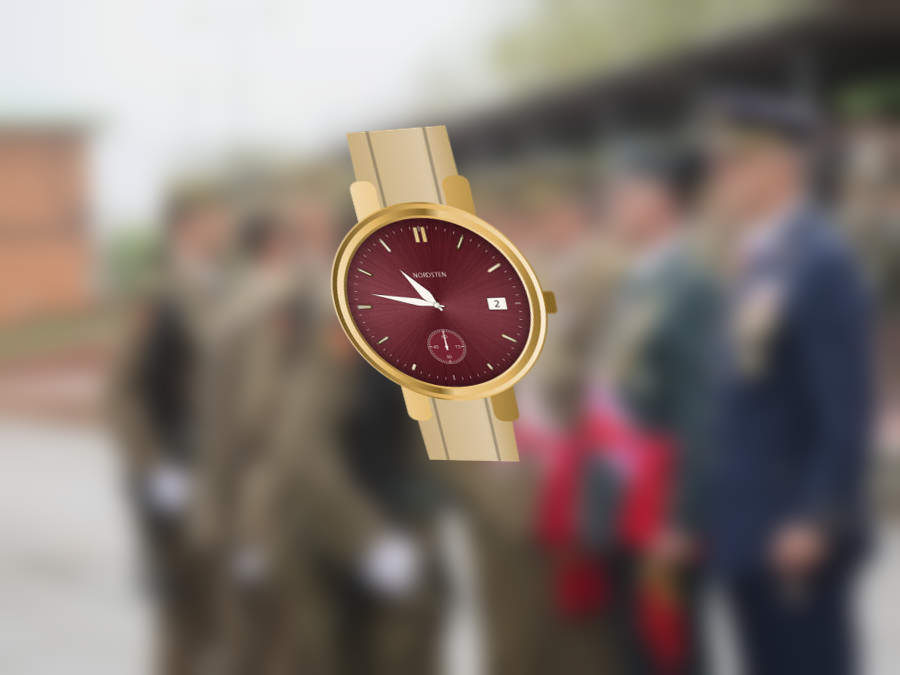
10:47
